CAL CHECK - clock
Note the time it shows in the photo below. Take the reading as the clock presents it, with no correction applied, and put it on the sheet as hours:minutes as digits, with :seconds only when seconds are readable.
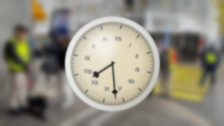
7:27
